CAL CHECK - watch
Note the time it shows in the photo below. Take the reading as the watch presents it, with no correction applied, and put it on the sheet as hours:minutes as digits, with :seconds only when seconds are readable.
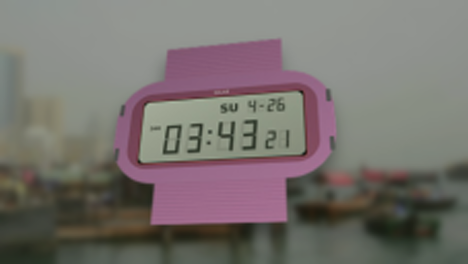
3:43:21
